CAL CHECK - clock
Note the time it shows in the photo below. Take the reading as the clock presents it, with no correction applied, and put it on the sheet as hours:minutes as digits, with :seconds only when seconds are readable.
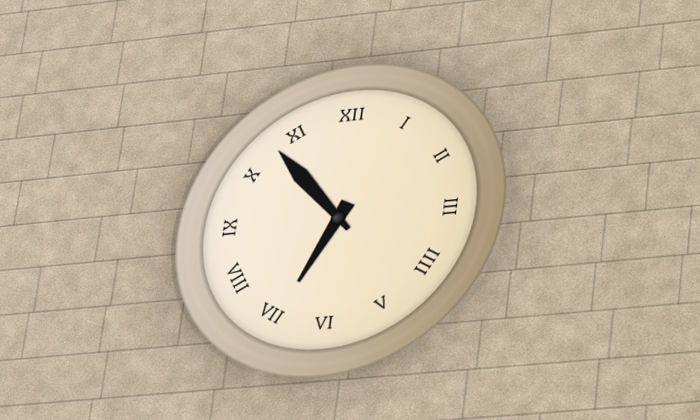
6:53
